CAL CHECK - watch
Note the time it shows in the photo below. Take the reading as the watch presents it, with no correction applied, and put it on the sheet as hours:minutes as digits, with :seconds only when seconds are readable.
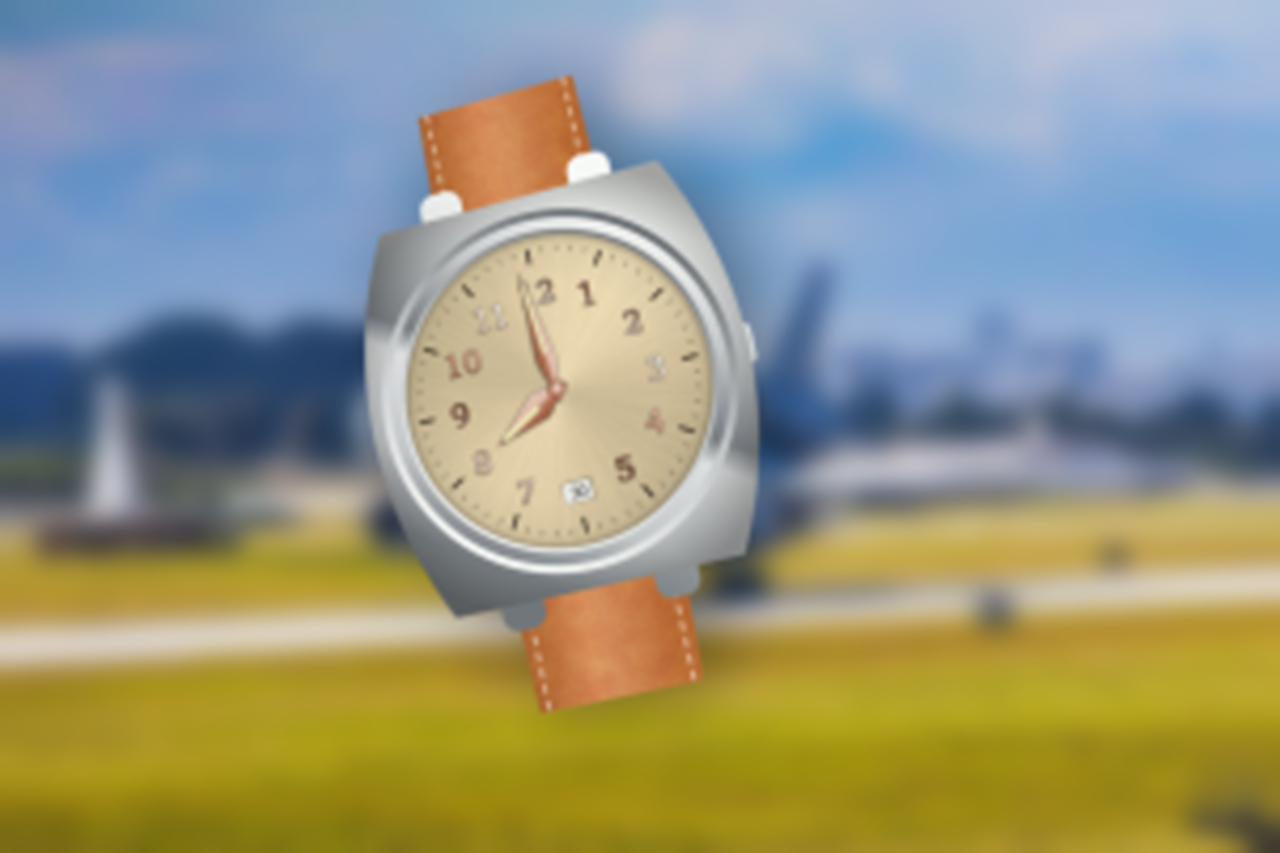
7:59
